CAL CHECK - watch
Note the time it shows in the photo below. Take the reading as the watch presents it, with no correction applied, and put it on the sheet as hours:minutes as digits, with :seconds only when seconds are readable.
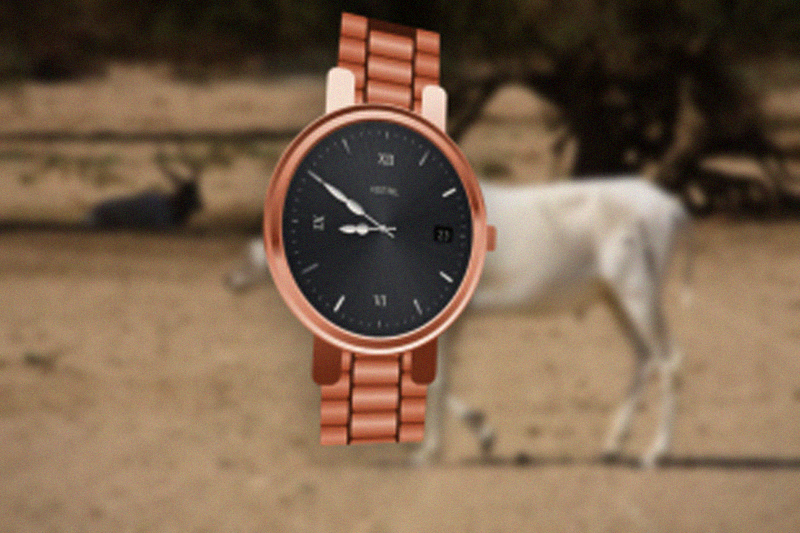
8:50
